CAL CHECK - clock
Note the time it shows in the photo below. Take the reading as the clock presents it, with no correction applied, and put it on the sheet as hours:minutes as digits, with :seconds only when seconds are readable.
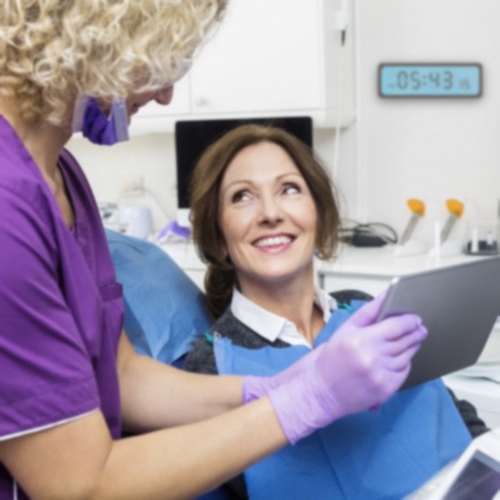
5:43
